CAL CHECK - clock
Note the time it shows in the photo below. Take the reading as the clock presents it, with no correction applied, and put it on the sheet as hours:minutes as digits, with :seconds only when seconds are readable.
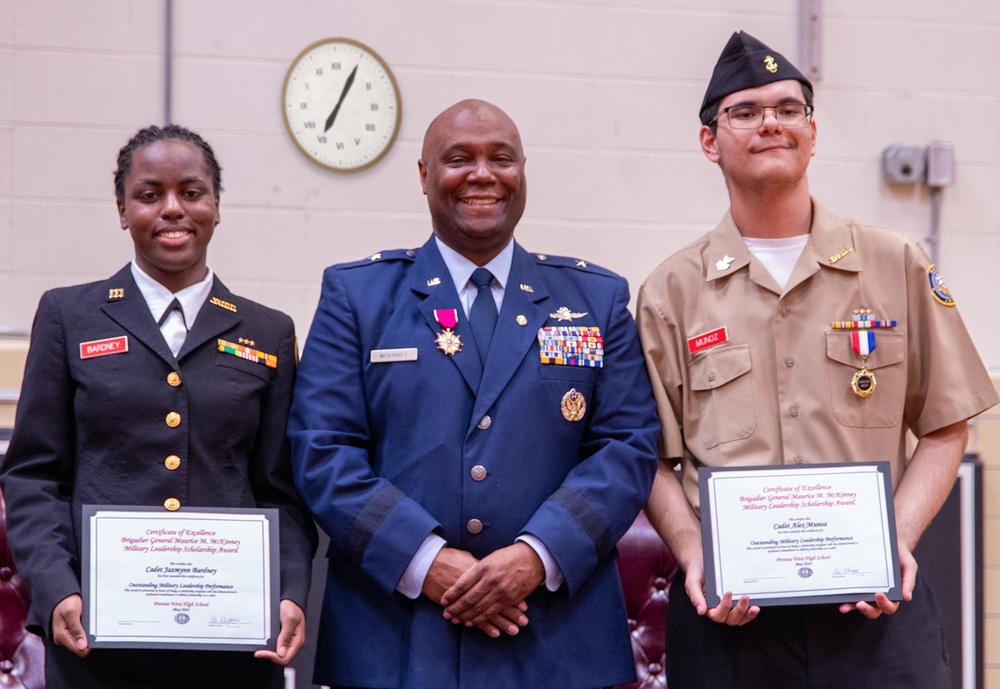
7:05
